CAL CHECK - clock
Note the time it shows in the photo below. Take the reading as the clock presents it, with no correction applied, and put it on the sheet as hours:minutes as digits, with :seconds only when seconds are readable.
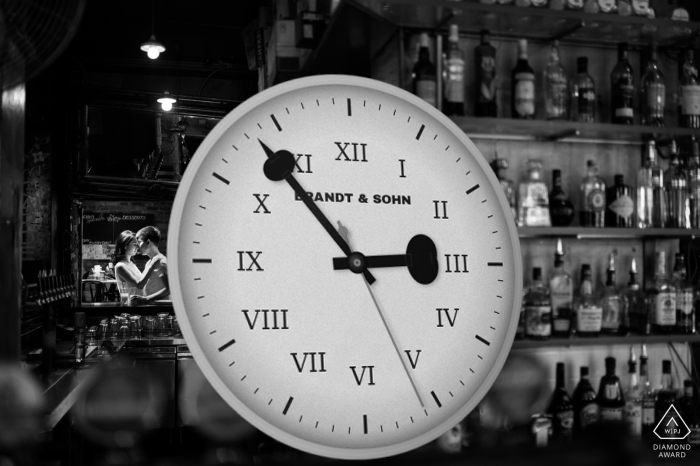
2:53:26
